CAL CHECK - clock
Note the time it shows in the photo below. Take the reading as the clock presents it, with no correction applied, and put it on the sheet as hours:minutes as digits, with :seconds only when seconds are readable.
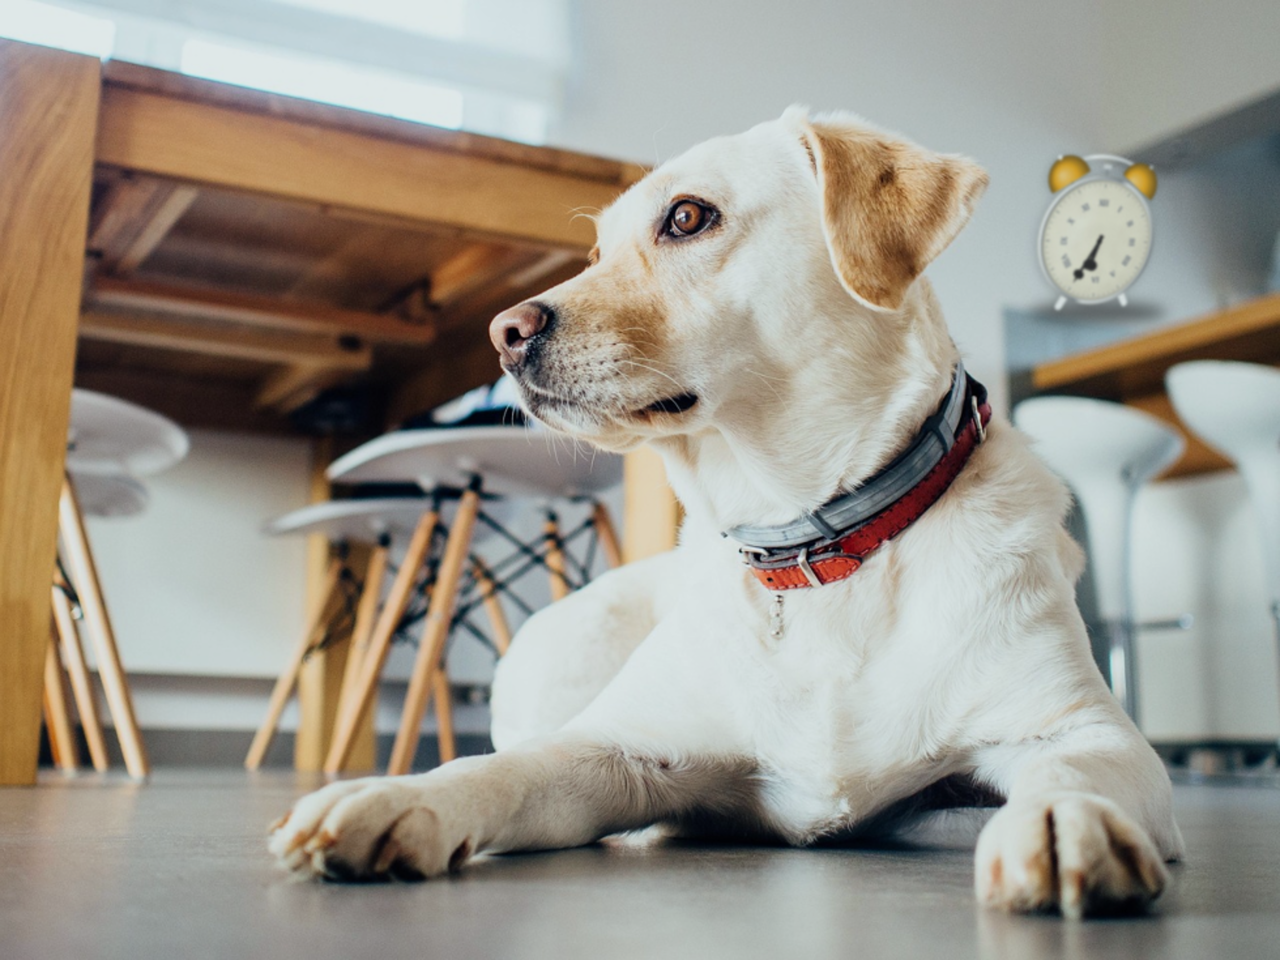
6:35
